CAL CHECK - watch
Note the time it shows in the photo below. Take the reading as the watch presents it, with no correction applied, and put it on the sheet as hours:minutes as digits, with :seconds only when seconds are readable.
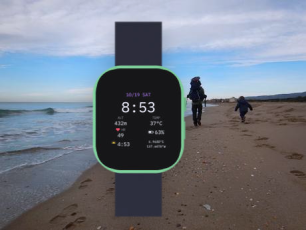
8:53
